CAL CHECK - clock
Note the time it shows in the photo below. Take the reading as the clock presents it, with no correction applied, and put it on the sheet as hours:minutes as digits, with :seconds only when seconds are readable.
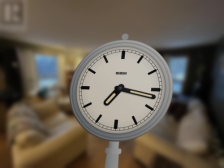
7:17
